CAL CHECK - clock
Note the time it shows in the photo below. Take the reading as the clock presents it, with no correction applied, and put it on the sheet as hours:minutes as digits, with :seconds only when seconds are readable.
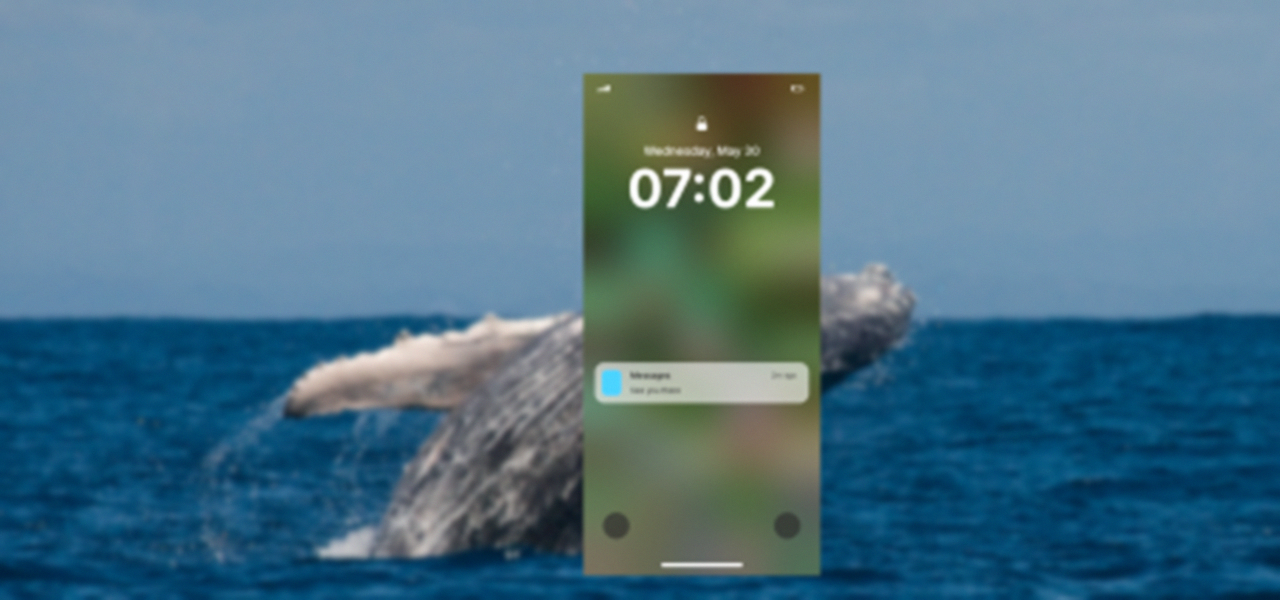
7:02
